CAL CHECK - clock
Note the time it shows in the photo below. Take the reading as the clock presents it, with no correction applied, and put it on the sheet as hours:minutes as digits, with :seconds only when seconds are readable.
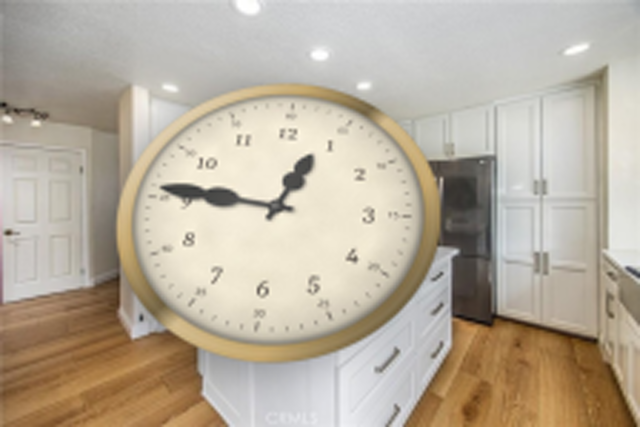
12:46
